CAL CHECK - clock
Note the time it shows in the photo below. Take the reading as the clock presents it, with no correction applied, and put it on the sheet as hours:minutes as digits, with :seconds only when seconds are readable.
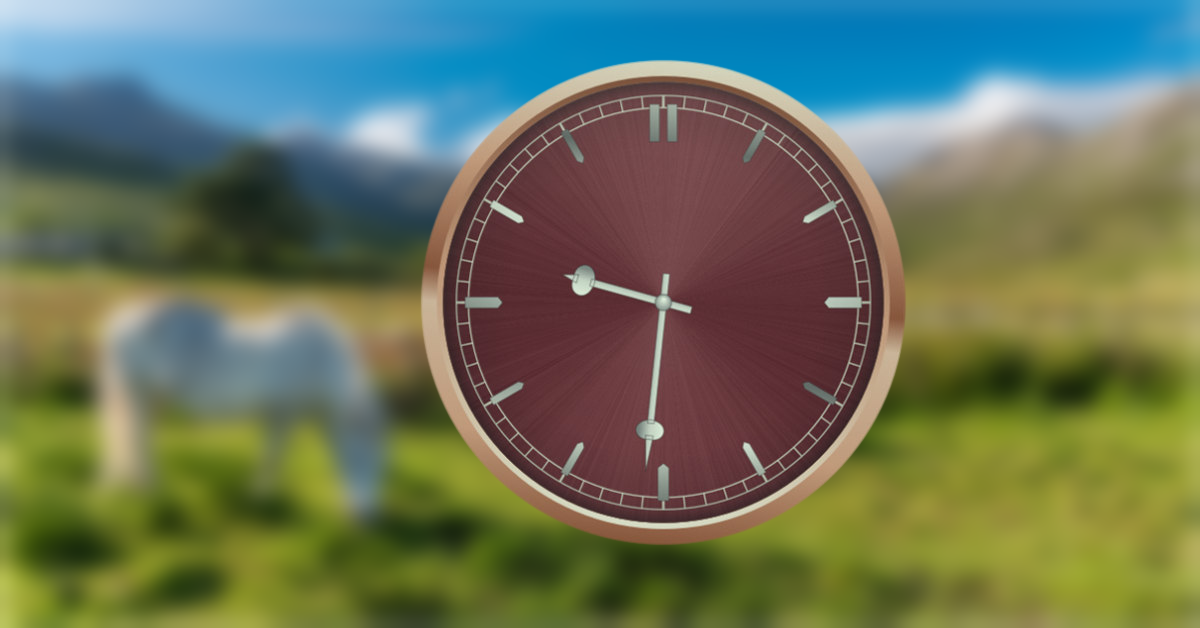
9:31
